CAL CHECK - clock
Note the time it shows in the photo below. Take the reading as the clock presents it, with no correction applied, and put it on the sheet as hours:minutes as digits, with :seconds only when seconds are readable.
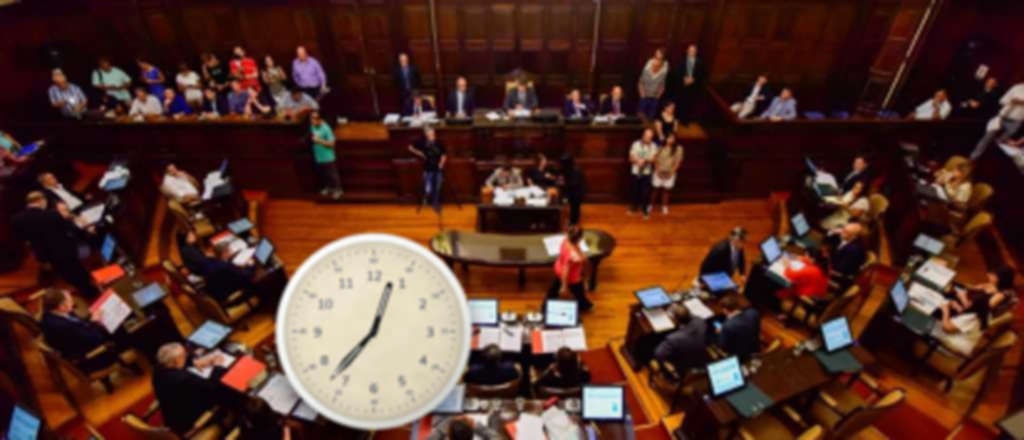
12:37
